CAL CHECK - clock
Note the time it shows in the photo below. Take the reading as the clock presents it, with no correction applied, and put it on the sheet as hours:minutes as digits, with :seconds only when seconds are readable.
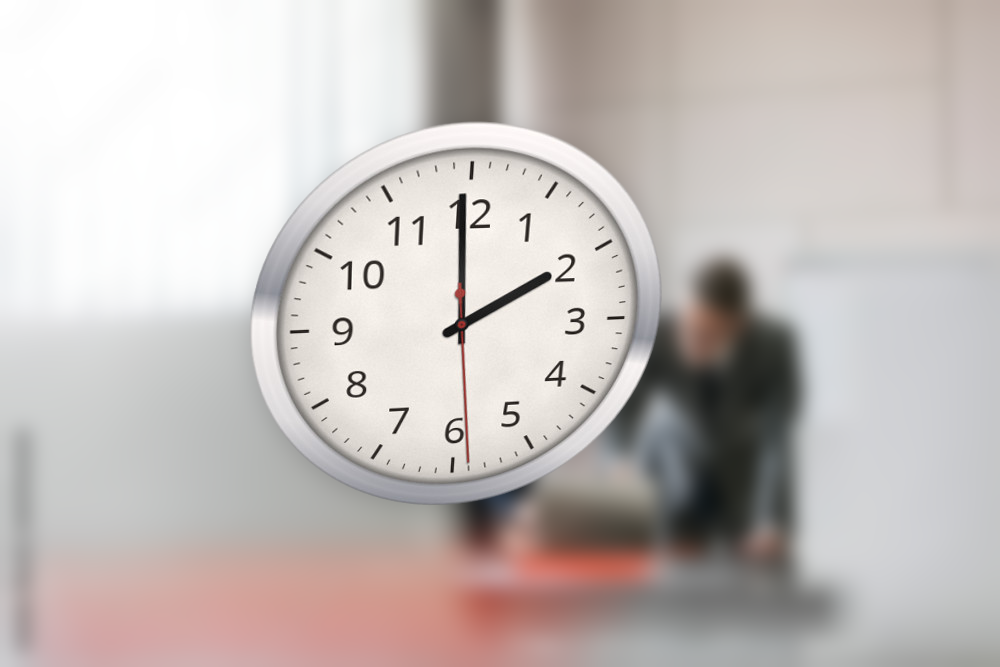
1:59:29
